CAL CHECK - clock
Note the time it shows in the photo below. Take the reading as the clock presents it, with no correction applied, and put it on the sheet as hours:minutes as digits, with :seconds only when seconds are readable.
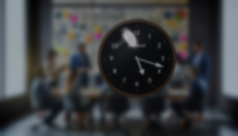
5:18
